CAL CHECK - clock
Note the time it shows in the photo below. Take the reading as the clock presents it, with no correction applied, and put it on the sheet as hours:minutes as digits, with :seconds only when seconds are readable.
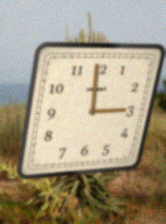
2:59
